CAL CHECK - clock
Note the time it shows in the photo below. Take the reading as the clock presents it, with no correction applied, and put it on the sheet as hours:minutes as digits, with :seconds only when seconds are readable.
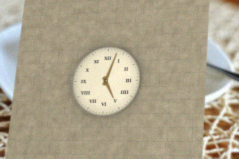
5:03
